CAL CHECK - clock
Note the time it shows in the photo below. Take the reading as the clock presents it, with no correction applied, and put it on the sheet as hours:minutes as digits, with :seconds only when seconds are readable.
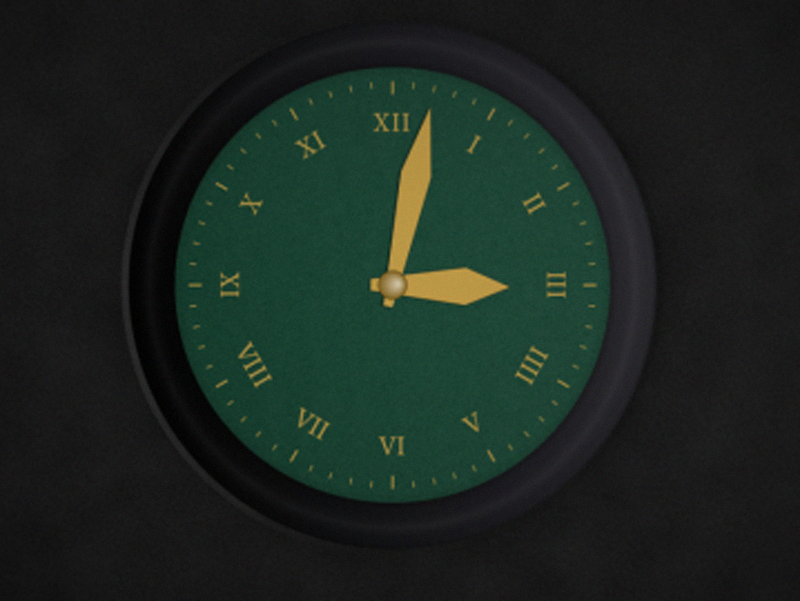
3:02
